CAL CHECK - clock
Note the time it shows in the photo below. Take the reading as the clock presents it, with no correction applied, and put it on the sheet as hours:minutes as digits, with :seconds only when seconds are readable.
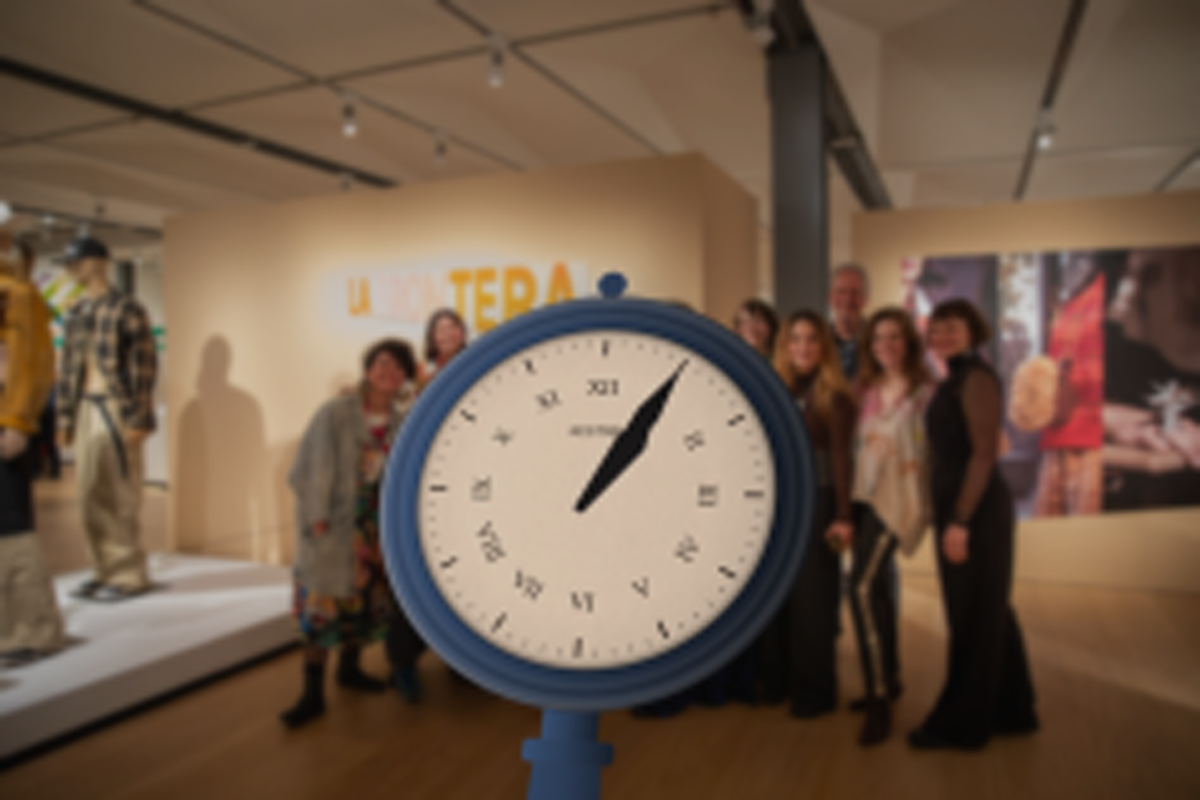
1:05
